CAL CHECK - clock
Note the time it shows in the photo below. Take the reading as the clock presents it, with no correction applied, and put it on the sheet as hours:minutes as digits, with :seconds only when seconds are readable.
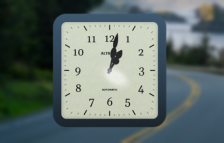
1:02
